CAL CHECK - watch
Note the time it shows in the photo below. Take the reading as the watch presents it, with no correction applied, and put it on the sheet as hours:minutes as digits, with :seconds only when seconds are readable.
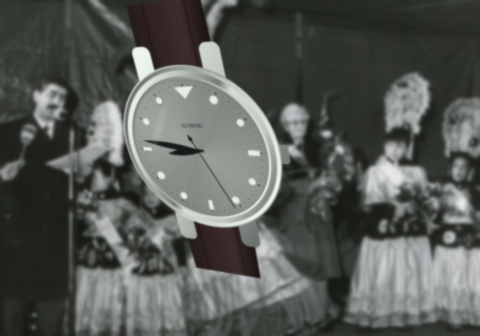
8:46:26
